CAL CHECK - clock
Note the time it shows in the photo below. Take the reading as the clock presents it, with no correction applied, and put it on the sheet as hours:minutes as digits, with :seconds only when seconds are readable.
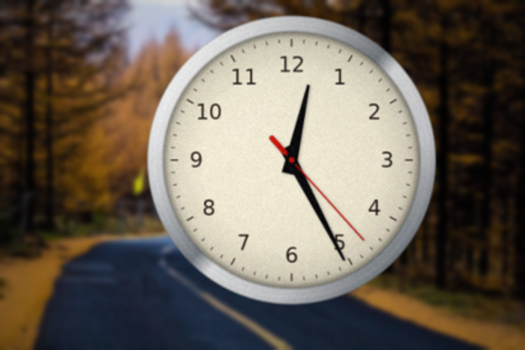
12:25:23
